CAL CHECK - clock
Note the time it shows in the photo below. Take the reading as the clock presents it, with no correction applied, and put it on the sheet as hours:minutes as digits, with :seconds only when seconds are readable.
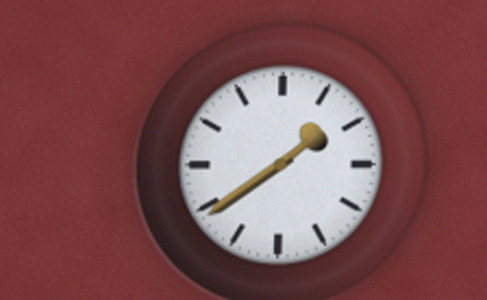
1:39
